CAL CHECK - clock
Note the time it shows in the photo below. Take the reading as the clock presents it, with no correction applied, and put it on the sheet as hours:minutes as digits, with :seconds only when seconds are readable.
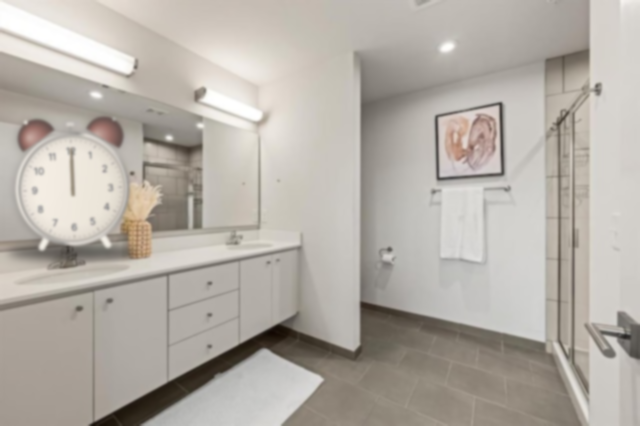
12:00
